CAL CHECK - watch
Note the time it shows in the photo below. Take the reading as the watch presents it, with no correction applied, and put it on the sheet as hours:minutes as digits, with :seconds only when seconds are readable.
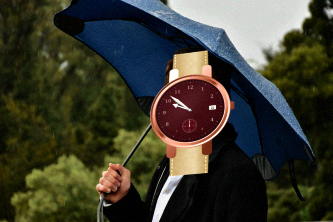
9:52
